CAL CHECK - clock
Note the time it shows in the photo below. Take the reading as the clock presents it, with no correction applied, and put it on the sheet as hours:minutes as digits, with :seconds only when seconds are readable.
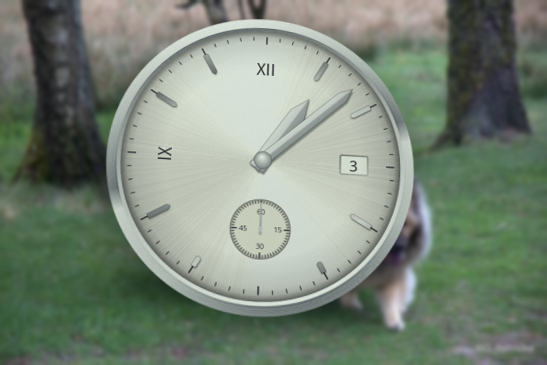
1:08
